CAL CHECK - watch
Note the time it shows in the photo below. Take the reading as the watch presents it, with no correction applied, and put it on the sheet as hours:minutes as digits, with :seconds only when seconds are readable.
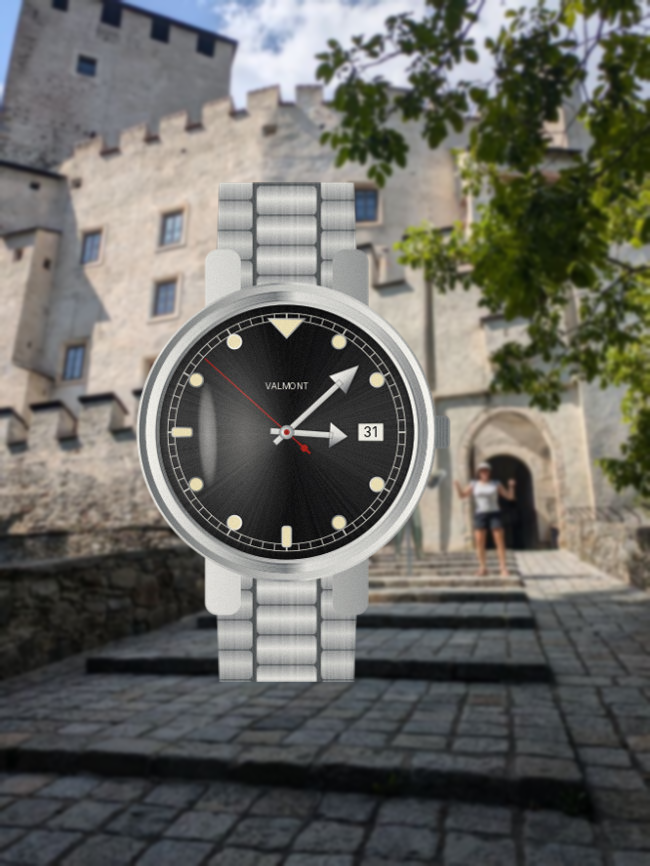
3:07:52
